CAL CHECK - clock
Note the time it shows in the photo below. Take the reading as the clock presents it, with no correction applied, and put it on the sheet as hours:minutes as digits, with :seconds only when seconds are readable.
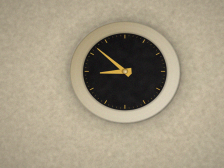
8:52
